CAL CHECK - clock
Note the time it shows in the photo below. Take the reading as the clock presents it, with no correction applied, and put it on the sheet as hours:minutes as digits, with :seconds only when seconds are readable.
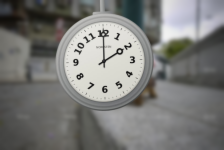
2:00
